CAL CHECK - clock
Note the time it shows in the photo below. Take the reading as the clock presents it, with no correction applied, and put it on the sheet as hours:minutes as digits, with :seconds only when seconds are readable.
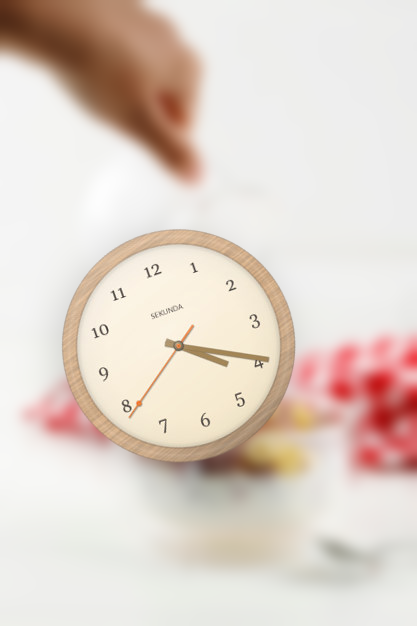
4:19:39
